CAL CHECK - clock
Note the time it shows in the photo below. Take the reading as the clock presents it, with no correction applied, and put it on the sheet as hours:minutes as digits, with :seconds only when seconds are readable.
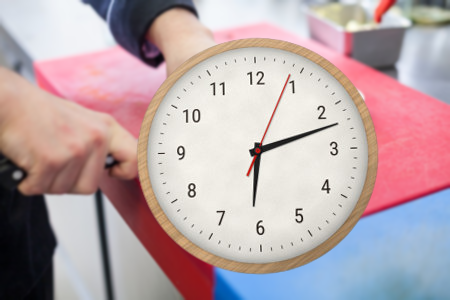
6:12:04
